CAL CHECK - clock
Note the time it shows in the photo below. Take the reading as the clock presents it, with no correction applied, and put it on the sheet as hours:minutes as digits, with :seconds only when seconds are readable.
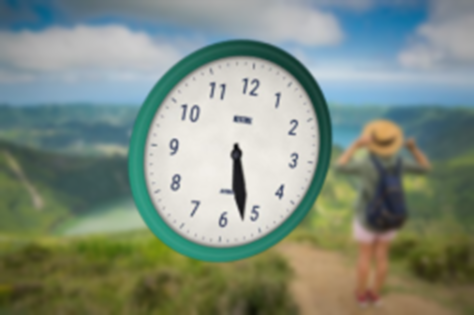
5:27
